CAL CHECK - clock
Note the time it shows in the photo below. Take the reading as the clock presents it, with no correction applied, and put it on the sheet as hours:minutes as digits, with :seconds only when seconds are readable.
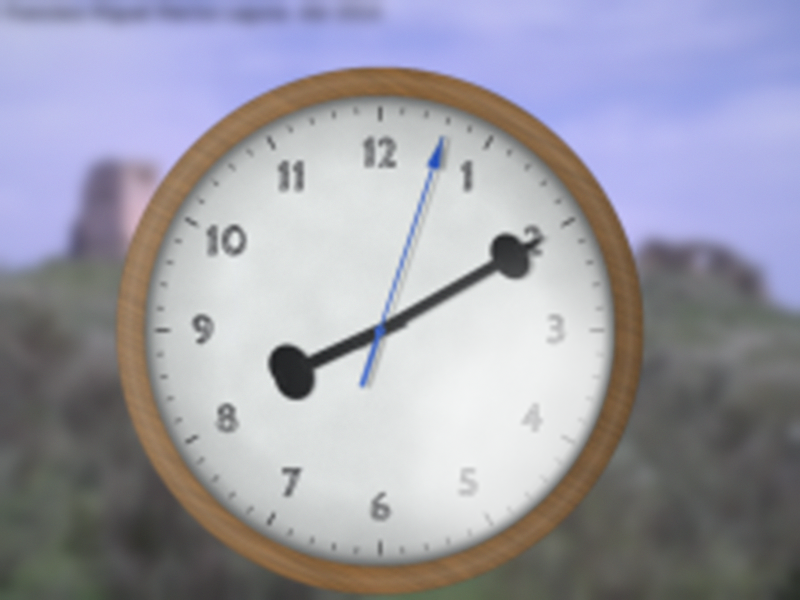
8:10:03
